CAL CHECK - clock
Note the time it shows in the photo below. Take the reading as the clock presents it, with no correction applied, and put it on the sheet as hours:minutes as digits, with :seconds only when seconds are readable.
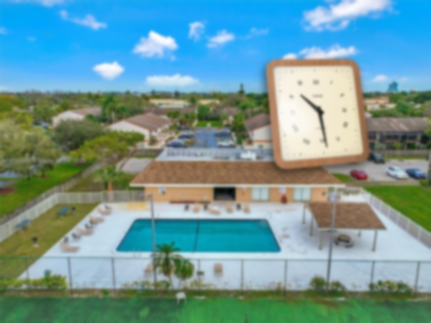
10:29
